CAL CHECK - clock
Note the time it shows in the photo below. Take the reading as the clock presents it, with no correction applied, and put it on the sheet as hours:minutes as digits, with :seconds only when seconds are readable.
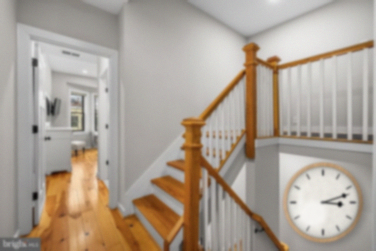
3:12
